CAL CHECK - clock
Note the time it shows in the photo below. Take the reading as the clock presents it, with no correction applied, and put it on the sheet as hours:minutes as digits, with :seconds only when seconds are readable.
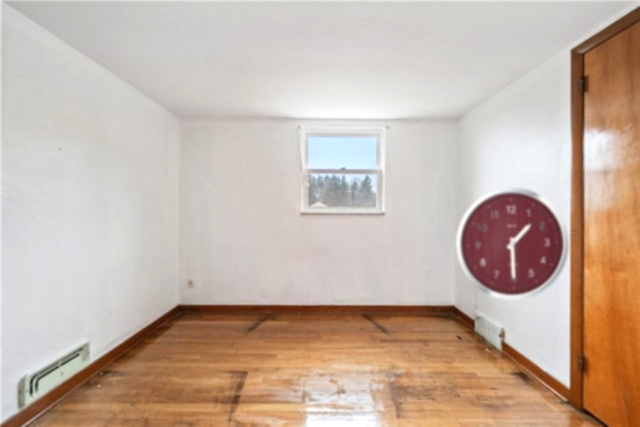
1:30
